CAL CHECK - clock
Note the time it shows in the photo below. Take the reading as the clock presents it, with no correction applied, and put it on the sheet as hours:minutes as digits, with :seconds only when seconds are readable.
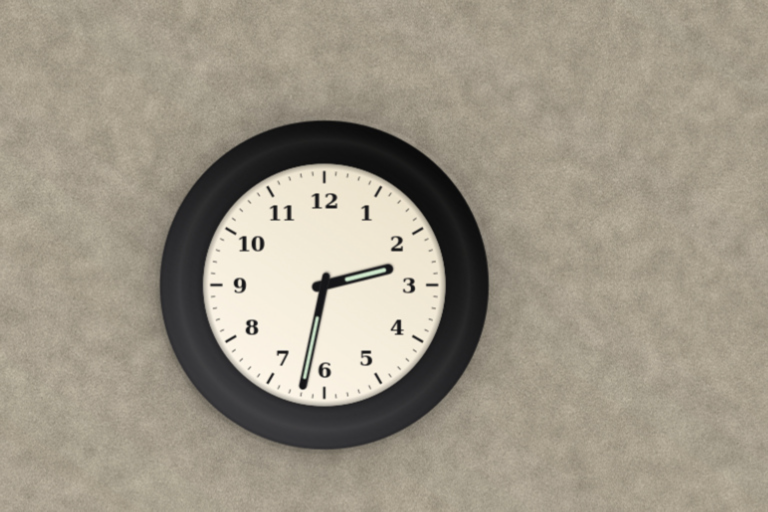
2:32
